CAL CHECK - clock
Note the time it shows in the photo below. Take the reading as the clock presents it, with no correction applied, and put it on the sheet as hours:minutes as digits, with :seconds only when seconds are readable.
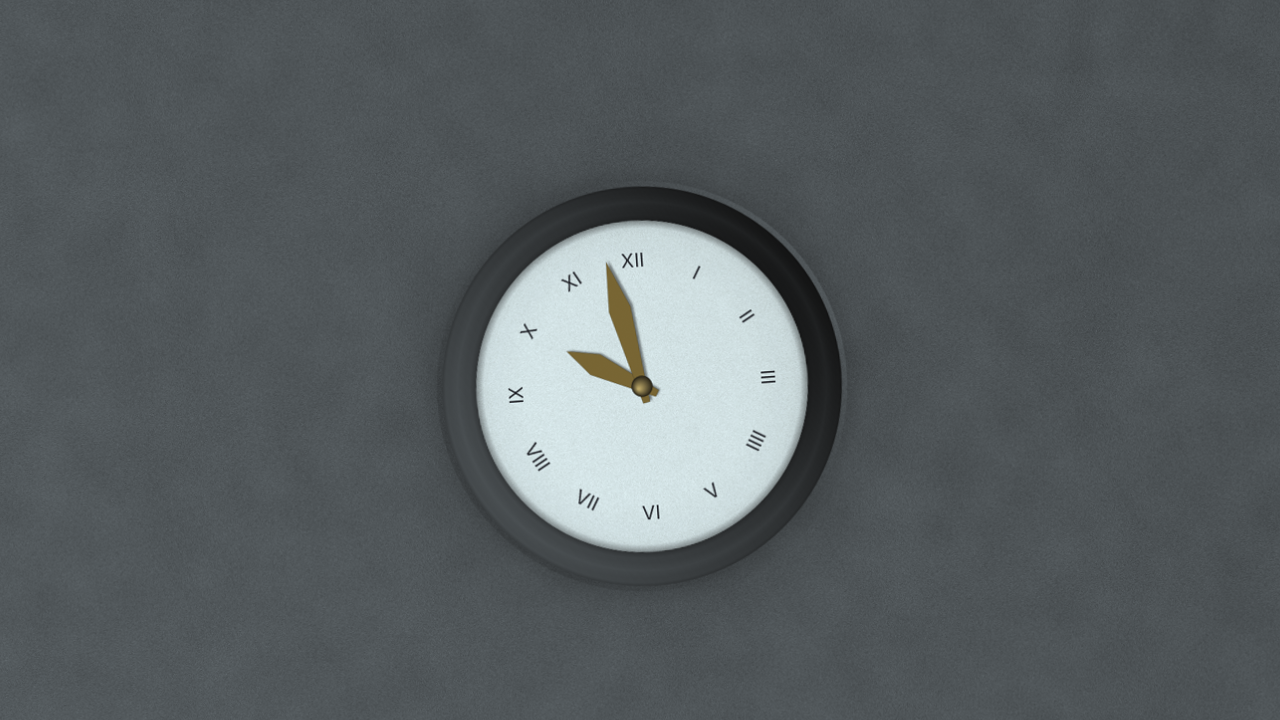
9:58
